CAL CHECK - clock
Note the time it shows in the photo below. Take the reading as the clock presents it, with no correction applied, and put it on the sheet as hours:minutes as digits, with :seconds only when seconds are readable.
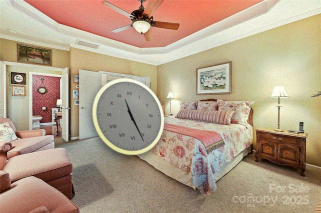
11:26
